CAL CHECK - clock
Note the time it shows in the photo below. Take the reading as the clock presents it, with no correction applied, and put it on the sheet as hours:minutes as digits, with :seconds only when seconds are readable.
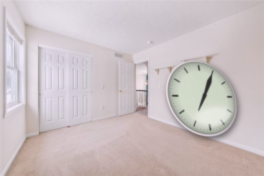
7:05
